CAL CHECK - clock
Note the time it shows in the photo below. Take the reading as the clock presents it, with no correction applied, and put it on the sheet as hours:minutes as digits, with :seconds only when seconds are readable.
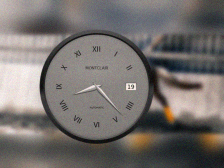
8:23
